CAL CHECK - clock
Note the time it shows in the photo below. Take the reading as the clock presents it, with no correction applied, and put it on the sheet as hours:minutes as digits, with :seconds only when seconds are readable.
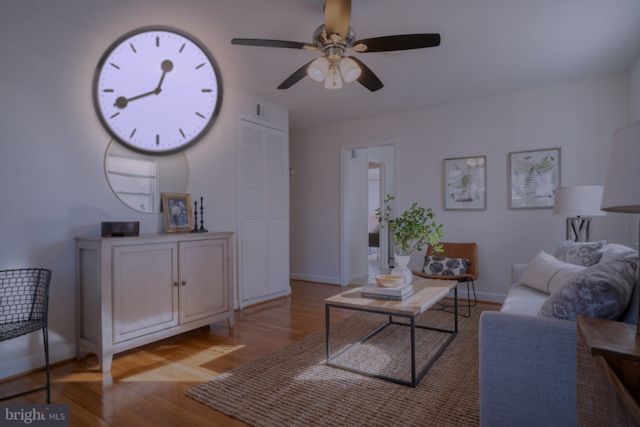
12:42
